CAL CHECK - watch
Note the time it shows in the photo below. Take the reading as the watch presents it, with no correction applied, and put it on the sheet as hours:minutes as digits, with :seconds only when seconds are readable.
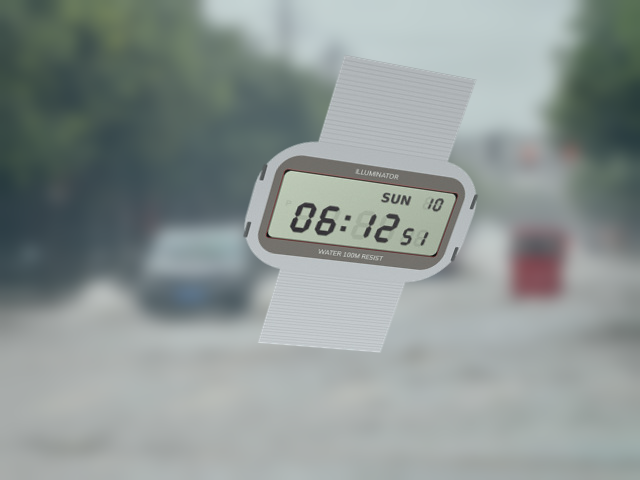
6:12:51
